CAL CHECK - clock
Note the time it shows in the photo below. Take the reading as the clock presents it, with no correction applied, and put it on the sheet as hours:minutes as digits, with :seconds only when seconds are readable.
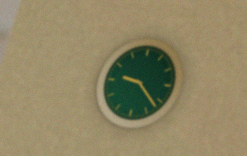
9:22
